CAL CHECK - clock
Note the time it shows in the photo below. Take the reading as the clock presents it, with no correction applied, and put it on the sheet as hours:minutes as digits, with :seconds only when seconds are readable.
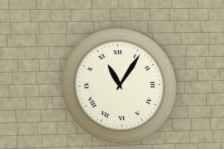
11:06
